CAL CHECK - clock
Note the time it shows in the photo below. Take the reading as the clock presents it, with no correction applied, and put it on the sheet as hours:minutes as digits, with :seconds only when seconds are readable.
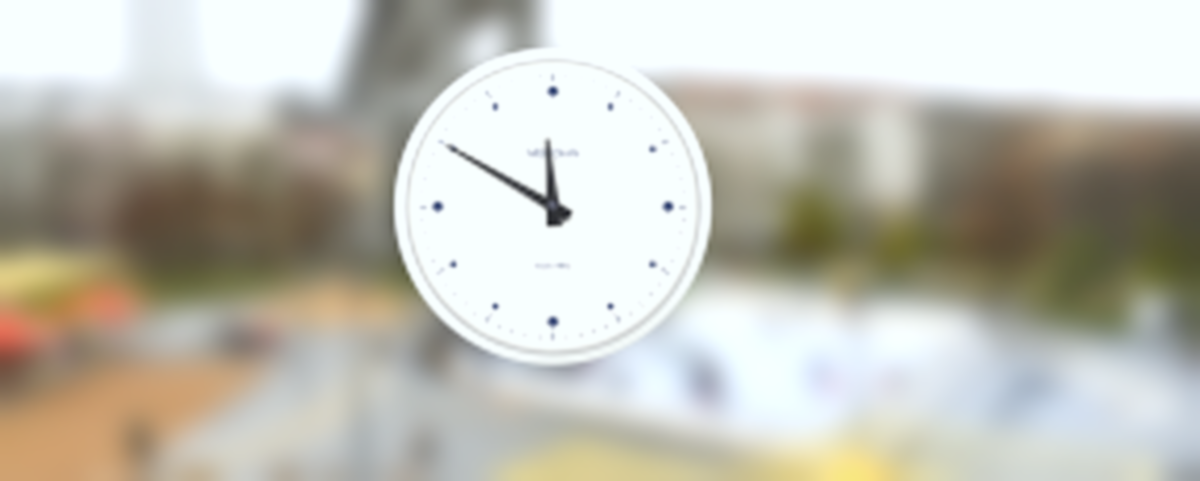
11:50
